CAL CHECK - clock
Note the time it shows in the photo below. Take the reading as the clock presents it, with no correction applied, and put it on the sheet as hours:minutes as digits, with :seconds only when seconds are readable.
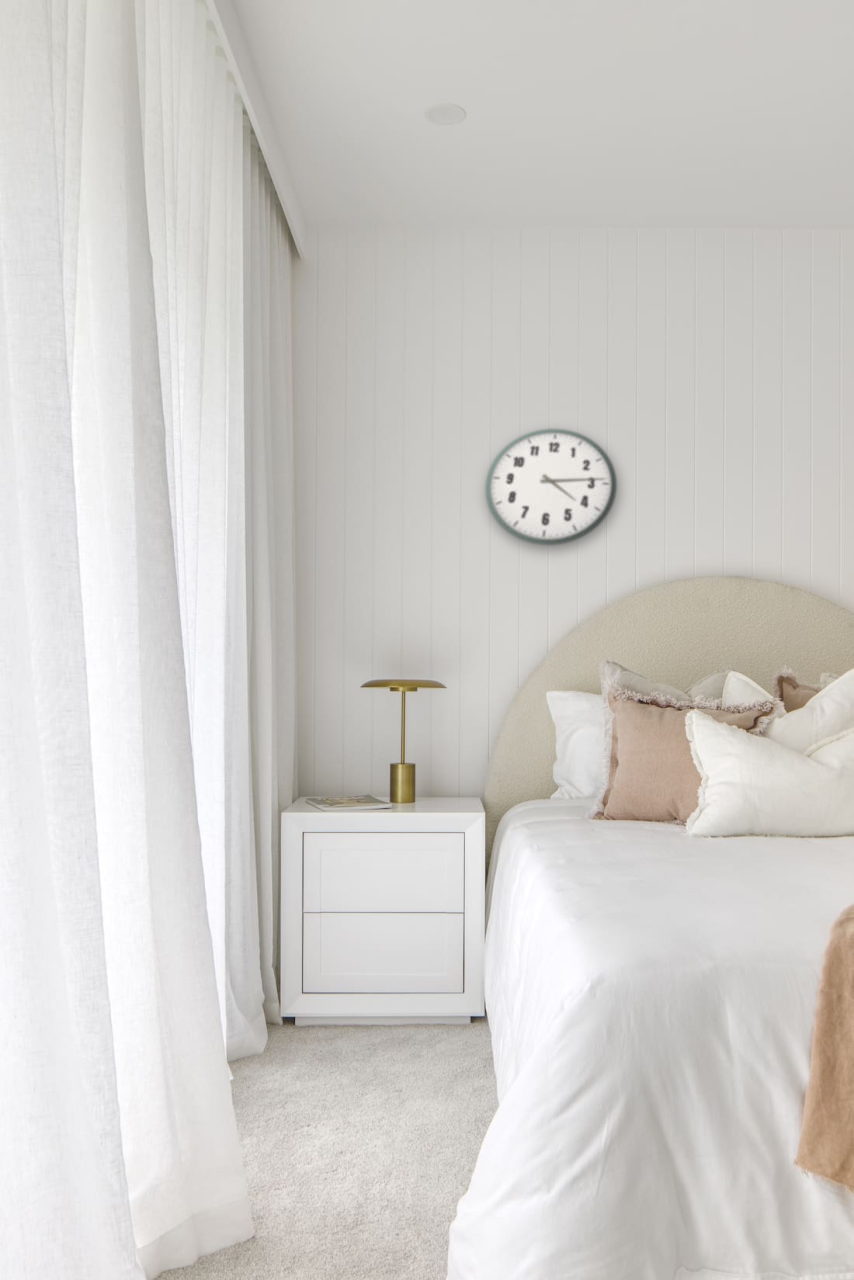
4:14
